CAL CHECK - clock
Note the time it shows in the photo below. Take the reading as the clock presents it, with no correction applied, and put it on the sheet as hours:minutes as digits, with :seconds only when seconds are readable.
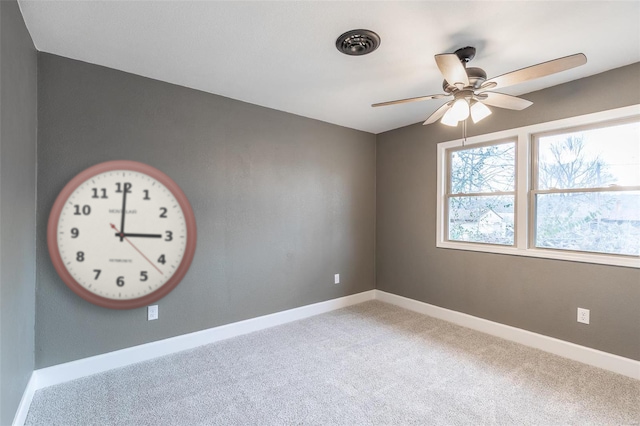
3:00:22
